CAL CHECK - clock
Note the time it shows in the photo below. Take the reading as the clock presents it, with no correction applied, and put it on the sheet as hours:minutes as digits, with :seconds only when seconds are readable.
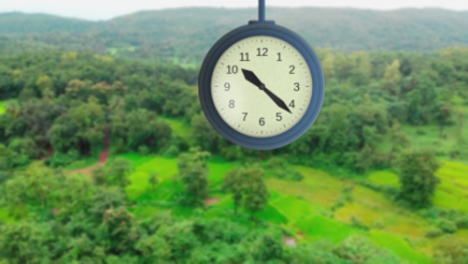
10:22
